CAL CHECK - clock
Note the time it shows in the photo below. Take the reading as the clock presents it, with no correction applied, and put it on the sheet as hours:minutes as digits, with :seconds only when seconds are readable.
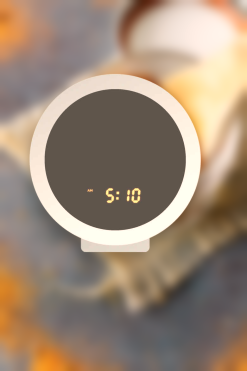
5:10
